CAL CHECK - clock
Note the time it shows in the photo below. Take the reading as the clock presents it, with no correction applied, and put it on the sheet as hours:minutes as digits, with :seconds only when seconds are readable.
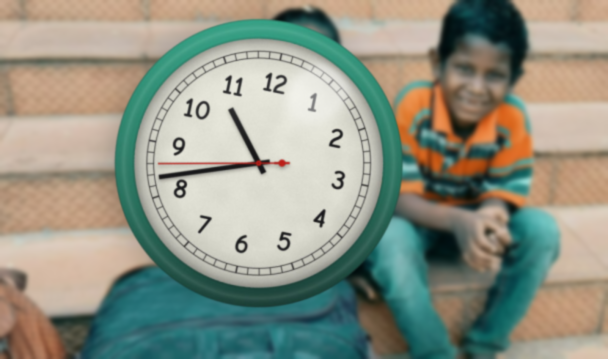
10:41:43
